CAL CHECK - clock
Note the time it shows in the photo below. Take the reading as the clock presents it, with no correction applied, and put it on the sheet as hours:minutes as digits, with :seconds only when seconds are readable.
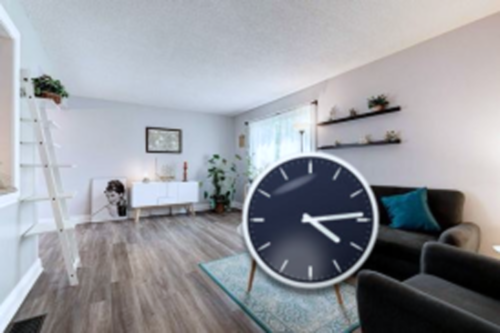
4:14
